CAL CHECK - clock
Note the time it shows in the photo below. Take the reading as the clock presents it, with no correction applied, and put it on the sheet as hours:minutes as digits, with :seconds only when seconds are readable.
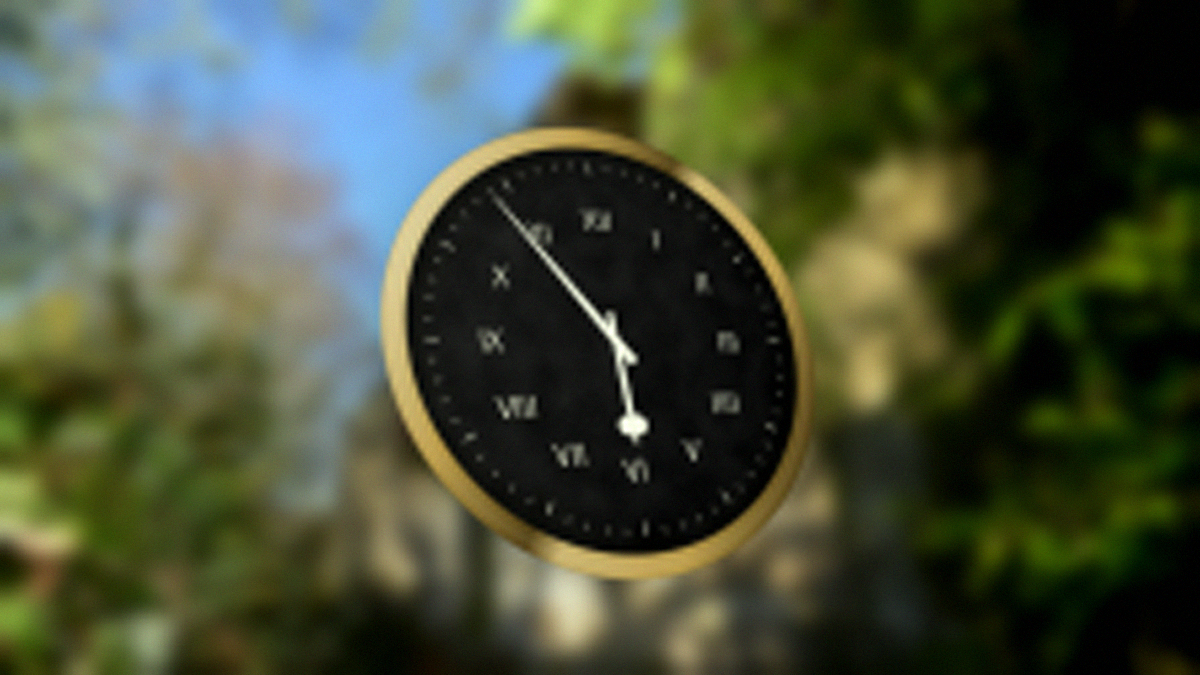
5:54
